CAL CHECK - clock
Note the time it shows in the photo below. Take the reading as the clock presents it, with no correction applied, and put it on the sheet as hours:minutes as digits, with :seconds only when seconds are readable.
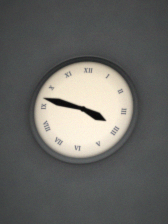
3:47
